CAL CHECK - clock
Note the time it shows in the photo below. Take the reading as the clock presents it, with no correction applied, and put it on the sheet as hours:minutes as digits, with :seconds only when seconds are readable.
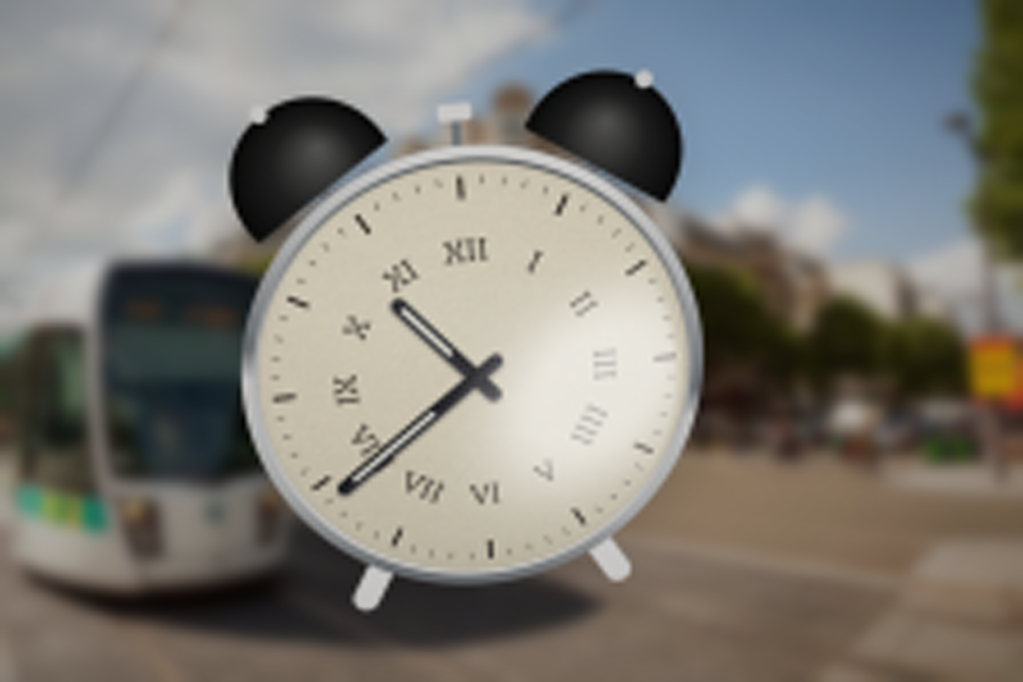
10:39
